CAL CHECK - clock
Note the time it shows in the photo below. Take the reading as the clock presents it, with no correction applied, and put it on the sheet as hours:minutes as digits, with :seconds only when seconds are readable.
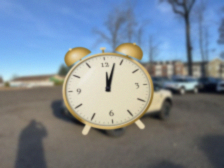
12:03
